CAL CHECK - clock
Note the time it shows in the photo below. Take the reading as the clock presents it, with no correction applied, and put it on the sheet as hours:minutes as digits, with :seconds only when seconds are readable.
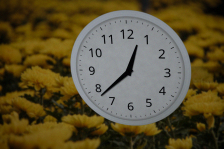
12:38
